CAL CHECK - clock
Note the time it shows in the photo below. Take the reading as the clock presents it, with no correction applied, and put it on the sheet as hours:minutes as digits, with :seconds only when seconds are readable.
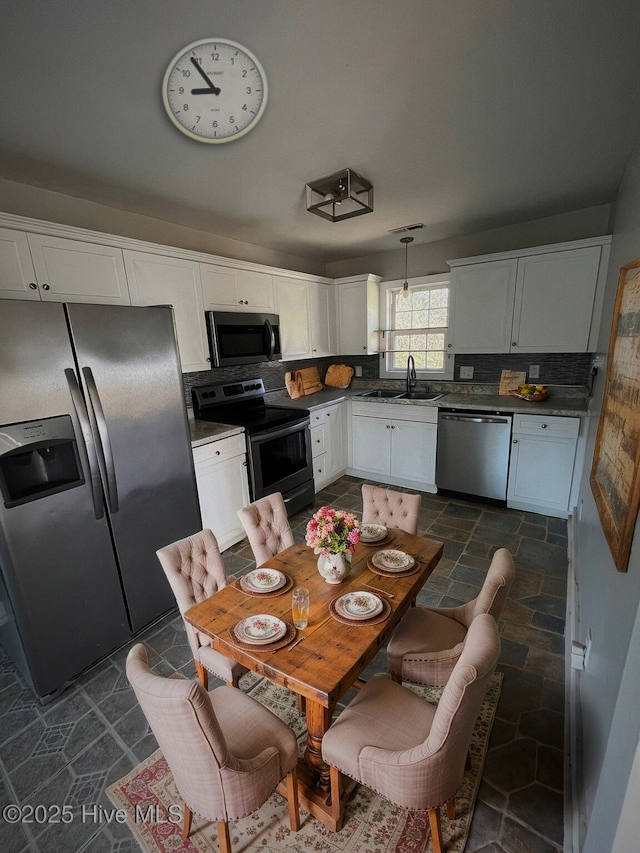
8:54
